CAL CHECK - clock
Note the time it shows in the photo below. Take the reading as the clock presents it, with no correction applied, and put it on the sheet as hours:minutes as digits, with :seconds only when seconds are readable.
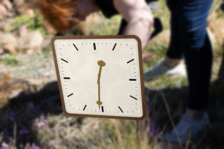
12:31
